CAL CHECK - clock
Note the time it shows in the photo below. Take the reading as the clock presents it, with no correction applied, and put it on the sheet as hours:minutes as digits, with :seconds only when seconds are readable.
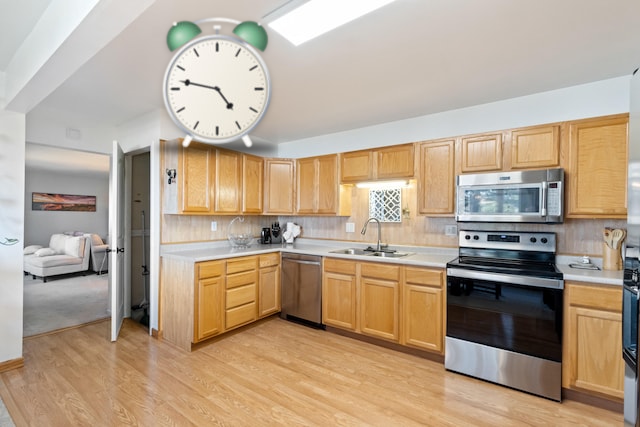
4:47
